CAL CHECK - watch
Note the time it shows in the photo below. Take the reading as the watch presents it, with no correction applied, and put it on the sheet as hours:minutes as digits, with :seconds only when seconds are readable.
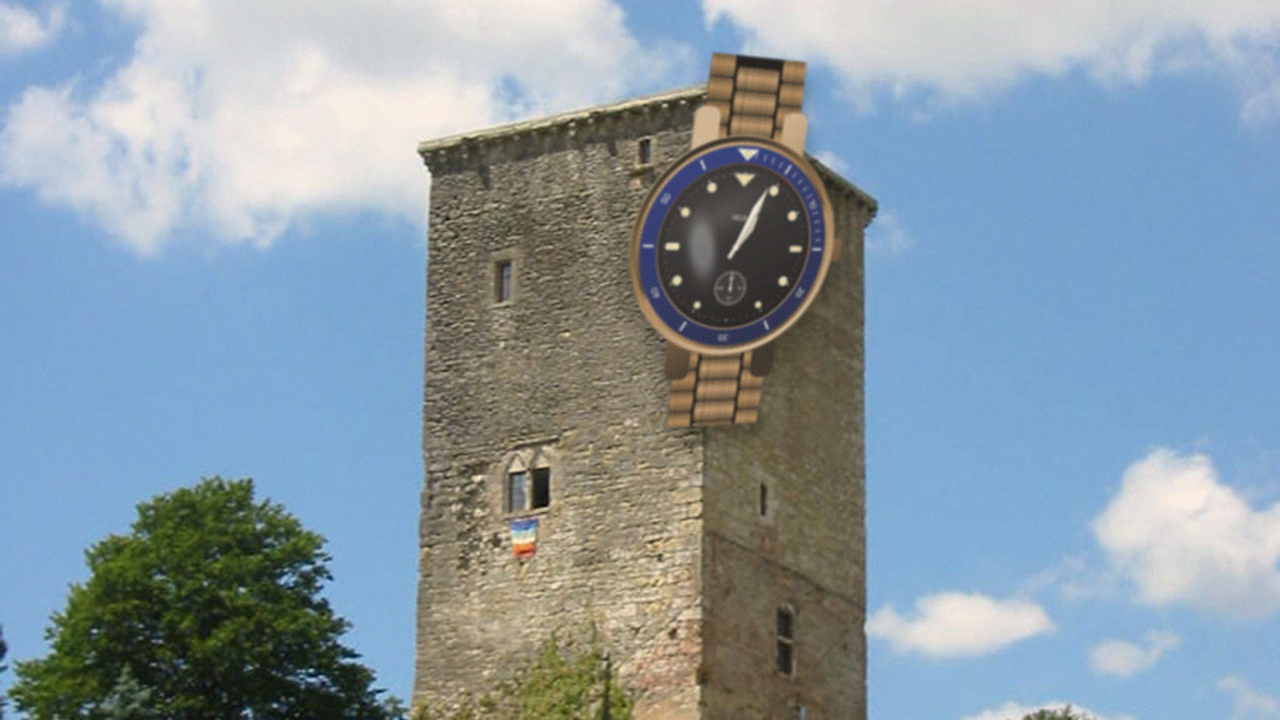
1:04
